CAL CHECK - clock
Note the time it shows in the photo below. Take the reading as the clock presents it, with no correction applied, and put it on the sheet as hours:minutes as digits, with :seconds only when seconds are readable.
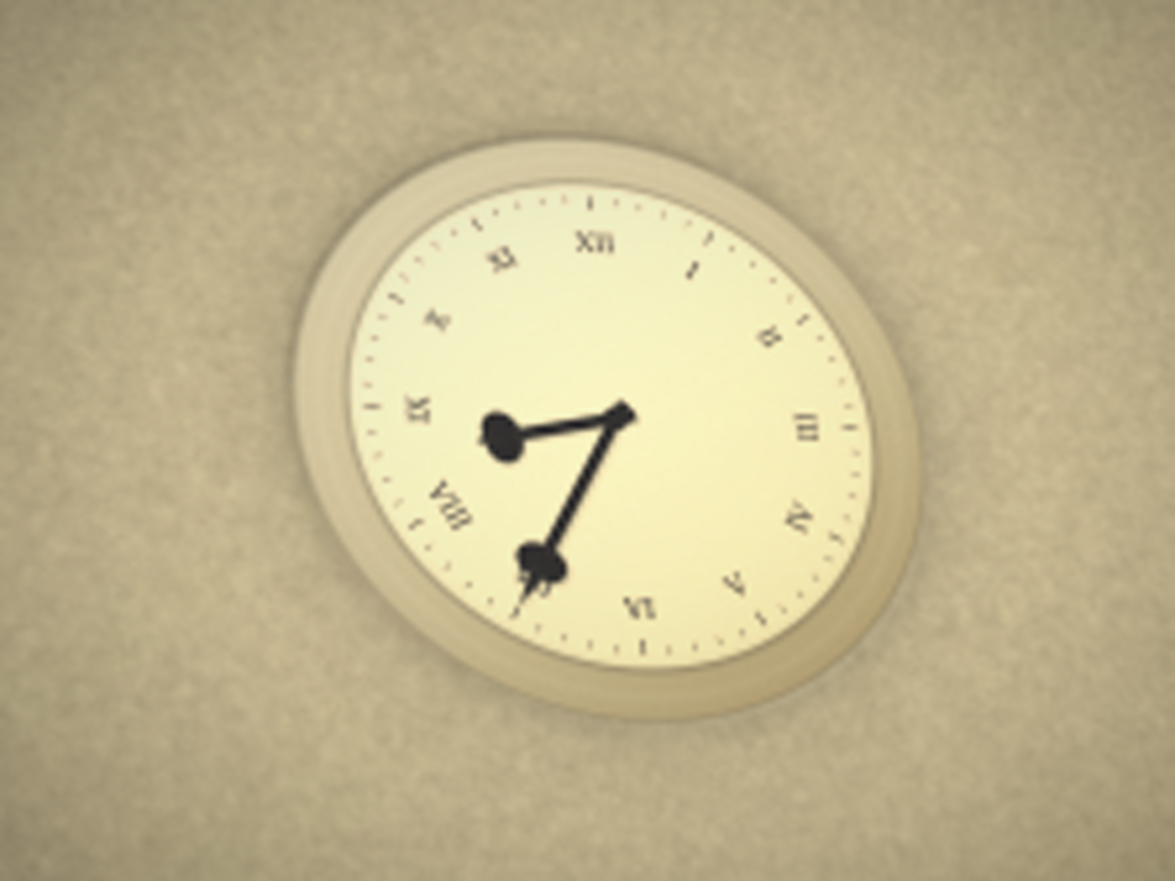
8:35
